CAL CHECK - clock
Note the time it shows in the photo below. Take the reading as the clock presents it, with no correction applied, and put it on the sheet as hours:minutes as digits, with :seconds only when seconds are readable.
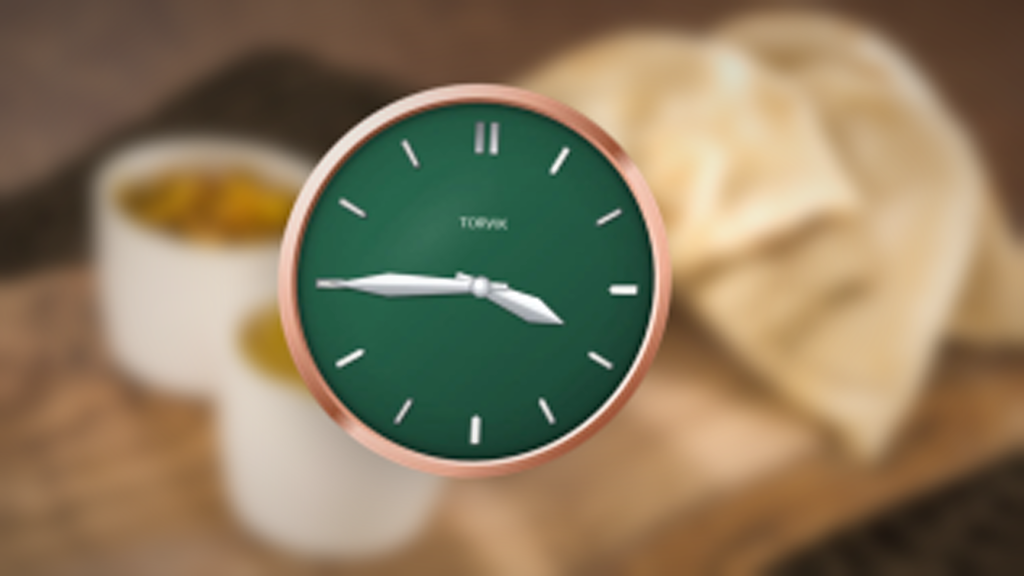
3:45
